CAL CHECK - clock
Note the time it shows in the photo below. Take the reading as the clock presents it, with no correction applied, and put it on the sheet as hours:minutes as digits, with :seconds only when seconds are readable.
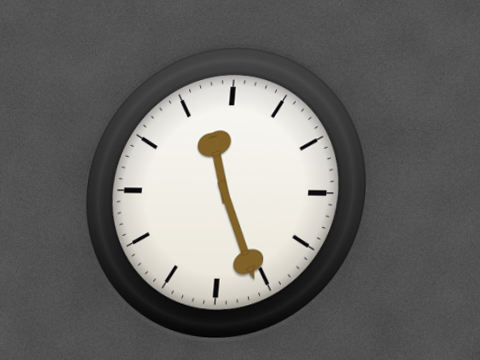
11:26
